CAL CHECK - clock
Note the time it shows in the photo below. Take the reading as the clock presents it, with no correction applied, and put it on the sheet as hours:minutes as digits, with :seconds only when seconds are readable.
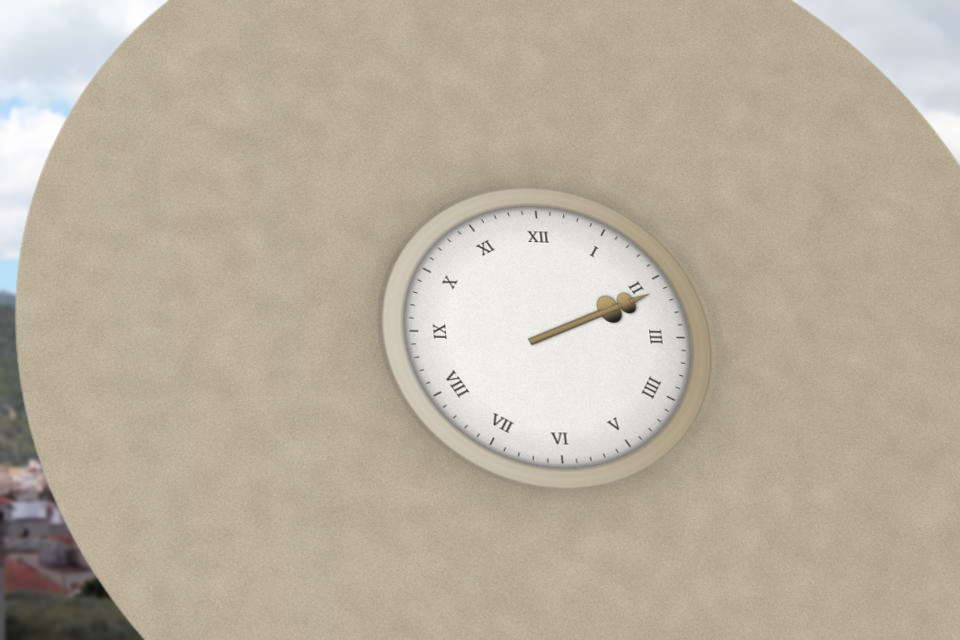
2:11
